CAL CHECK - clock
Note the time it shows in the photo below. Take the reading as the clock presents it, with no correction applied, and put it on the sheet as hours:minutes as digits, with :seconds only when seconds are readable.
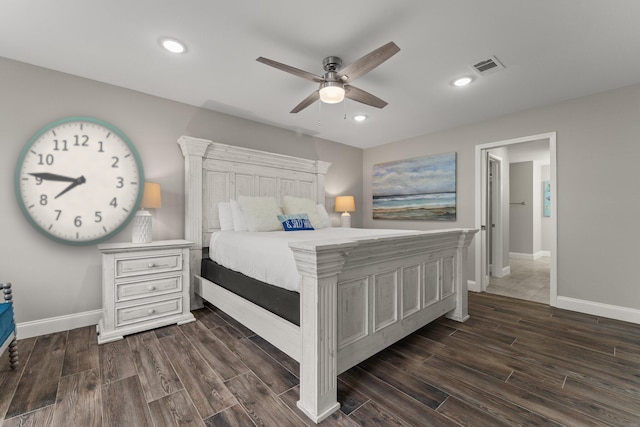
7:46
